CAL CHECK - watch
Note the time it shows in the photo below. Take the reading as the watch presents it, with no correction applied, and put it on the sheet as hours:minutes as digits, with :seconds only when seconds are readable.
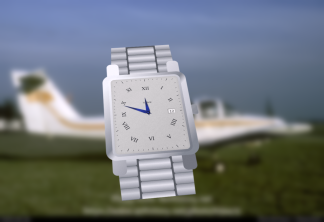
11:49
